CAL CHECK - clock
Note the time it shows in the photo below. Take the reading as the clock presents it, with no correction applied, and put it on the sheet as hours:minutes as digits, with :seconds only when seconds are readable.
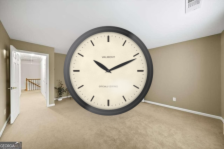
10:11
